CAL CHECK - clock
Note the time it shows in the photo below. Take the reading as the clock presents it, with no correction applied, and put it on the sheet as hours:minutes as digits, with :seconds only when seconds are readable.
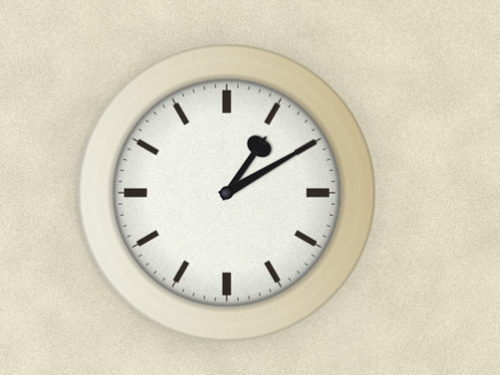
1:10
